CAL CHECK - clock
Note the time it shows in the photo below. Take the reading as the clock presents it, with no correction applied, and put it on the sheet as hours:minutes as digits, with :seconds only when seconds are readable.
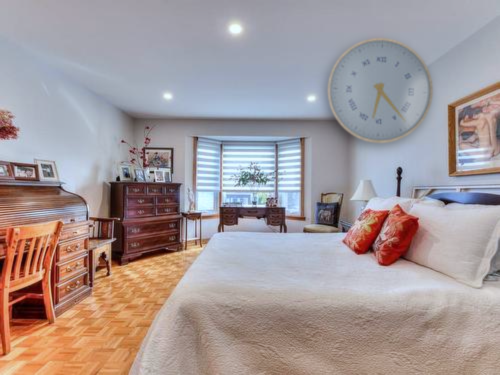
6:23
